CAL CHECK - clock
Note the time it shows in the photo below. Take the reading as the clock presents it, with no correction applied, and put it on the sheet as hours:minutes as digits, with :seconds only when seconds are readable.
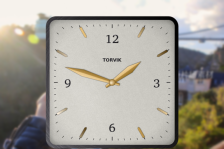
1:48
